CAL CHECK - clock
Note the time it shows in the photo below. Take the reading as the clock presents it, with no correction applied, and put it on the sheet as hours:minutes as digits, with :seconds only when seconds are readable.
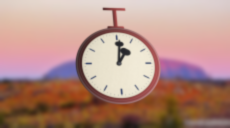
1:01
